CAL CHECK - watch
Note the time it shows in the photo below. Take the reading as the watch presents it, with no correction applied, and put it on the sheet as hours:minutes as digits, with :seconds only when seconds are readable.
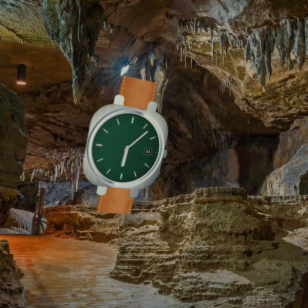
6:07
